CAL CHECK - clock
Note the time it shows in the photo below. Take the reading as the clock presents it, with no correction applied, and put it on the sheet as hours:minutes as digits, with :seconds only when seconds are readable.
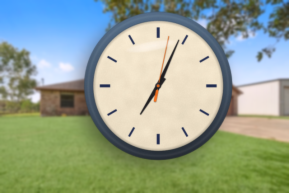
7:04:02
